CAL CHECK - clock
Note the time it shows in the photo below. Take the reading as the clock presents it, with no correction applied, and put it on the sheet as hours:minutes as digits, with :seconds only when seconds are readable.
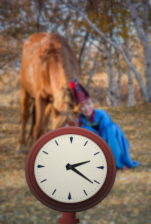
2:21
